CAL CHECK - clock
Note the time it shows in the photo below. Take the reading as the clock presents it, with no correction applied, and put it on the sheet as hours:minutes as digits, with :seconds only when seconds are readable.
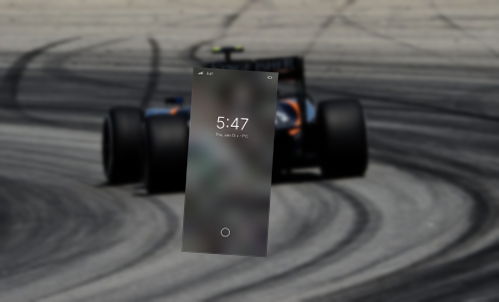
5:47
